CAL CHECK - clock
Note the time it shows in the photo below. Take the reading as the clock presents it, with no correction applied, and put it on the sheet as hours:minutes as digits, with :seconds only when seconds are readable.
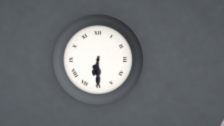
6:30
